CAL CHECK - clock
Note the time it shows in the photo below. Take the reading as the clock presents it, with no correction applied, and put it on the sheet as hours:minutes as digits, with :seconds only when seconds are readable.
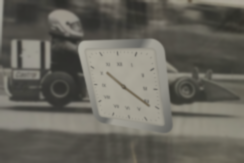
10:21
